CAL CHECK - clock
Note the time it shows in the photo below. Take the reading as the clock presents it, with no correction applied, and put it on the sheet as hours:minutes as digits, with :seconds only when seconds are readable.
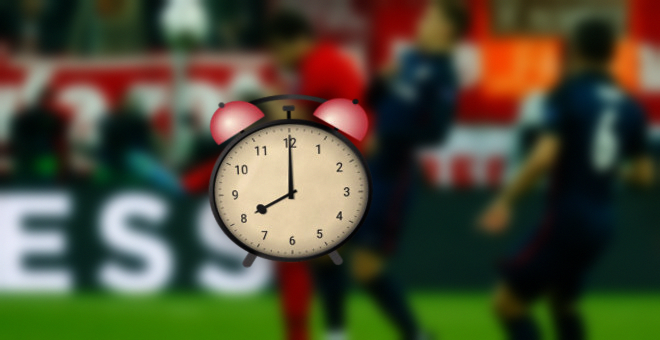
8:00
